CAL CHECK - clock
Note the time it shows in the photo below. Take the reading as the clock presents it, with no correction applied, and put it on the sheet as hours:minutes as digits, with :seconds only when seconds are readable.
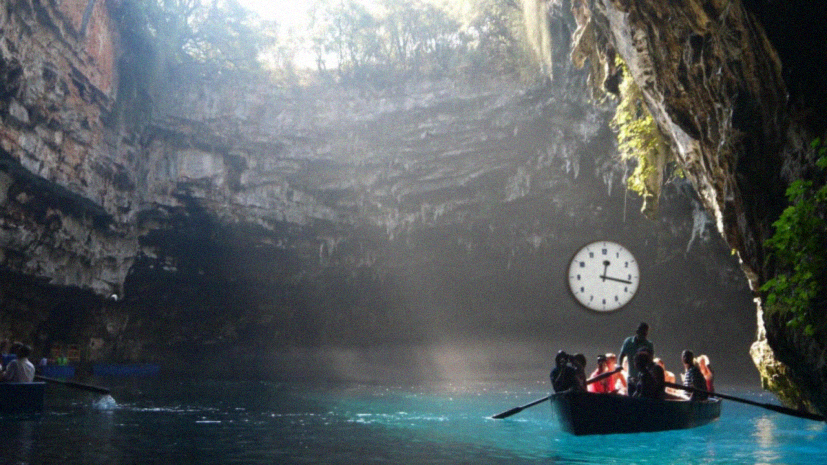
12:17
